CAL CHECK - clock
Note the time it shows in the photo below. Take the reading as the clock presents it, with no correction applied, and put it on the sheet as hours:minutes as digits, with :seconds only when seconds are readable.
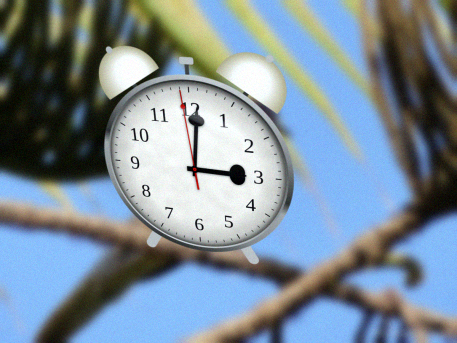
3:00:59
